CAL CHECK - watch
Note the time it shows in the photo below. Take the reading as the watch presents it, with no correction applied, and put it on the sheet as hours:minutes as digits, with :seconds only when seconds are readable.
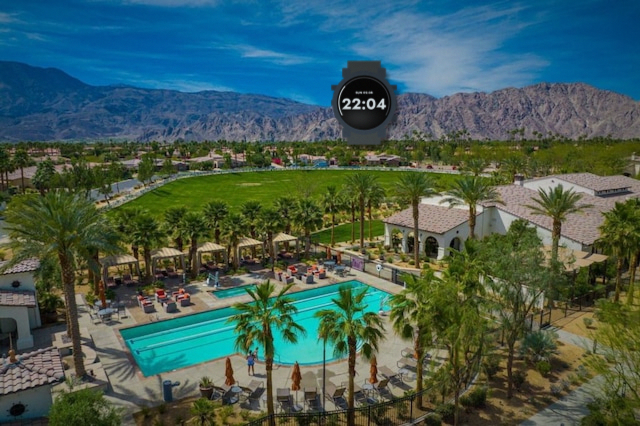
22:04
